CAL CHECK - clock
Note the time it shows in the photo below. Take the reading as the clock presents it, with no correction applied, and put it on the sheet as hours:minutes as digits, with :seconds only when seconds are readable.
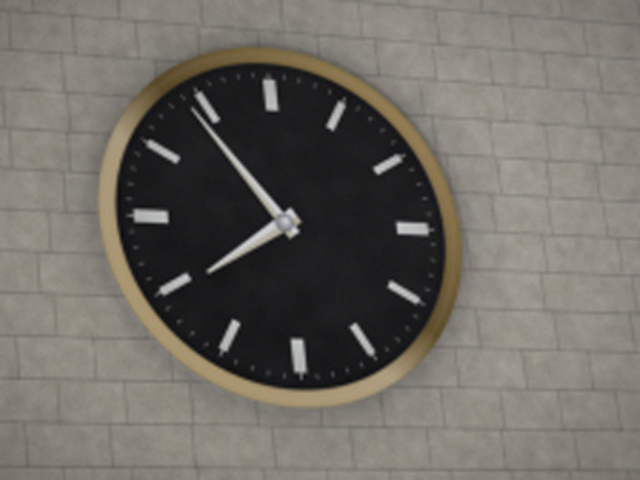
7:54
